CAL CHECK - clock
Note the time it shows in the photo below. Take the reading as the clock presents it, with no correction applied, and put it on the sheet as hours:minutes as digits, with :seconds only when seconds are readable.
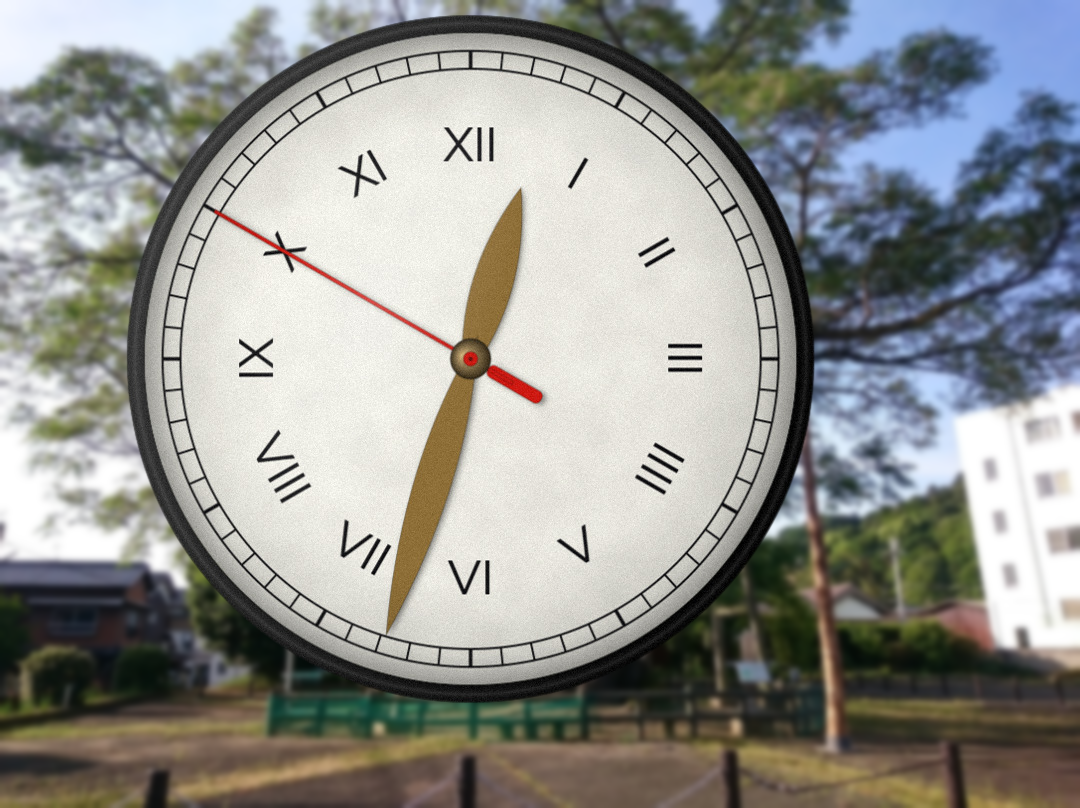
12:32:50
